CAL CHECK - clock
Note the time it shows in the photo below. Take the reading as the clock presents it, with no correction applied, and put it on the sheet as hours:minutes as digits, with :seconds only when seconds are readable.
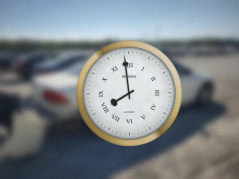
7:59
